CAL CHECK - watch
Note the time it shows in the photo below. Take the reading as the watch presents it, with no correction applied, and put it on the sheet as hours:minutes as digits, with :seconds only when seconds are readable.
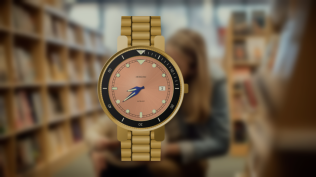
8:39
